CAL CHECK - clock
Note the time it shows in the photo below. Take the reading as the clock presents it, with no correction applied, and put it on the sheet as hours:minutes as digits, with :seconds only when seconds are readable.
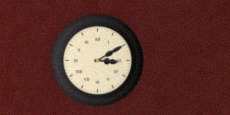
3:10
